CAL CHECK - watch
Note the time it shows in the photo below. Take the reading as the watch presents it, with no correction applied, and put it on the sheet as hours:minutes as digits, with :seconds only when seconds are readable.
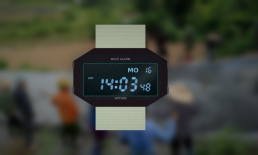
14:03:48
